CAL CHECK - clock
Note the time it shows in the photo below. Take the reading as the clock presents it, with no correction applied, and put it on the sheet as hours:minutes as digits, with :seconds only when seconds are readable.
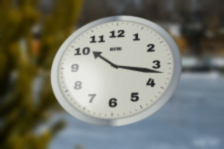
10:17
